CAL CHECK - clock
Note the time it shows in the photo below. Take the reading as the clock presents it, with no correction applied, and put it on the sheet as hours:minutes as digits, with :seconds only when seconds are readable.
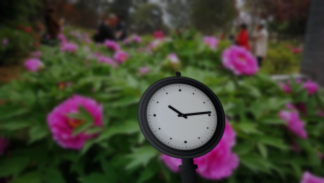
10:14
